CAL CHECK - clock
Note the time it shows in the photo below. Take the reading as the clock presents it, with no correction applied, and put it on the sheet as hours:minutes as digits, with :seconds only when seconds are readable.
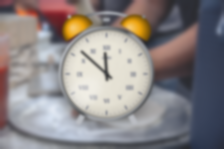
11:52
